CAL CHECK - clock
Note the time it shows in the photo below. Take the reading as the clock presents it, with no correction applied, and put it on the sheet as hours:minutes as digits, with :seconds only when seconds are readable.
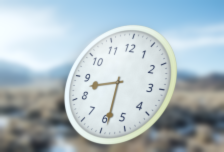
8:29
